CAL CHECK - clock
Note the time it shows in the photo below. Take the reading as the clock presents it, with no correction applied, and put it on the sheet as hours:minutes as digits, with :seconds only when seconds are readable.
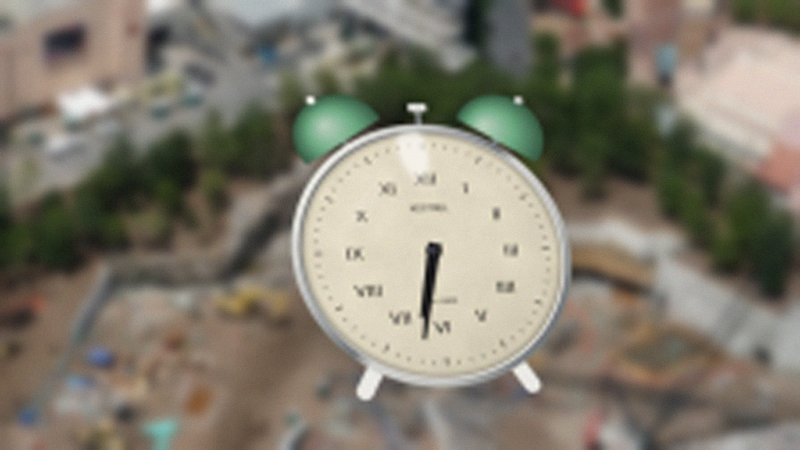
6:32
